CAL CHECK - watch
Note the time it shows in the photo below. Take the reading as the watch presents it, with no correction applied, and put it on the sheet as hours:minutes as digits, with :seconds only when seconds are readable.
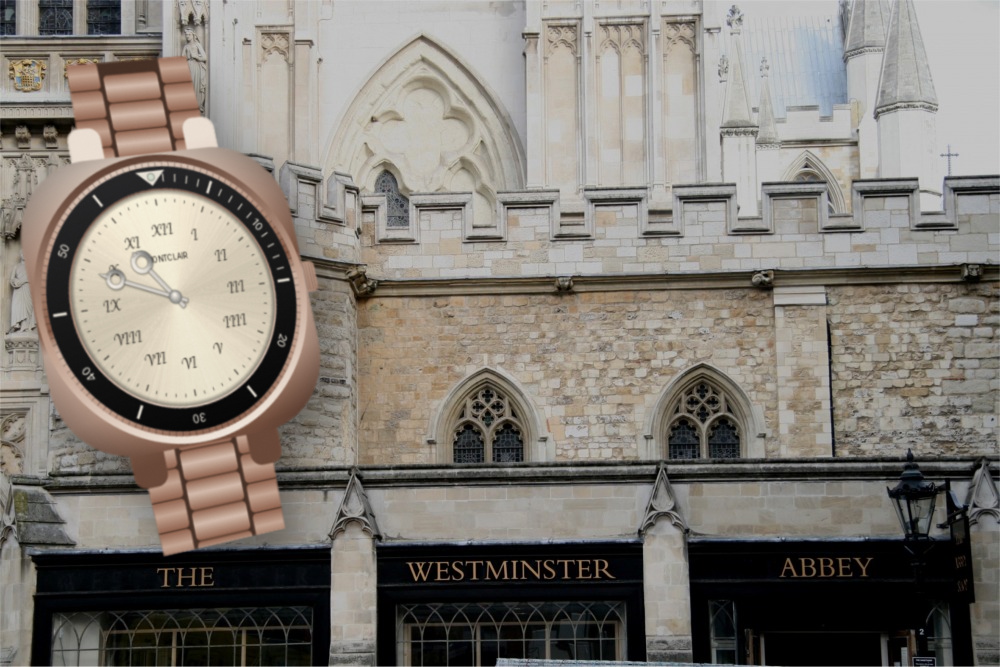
10:49
